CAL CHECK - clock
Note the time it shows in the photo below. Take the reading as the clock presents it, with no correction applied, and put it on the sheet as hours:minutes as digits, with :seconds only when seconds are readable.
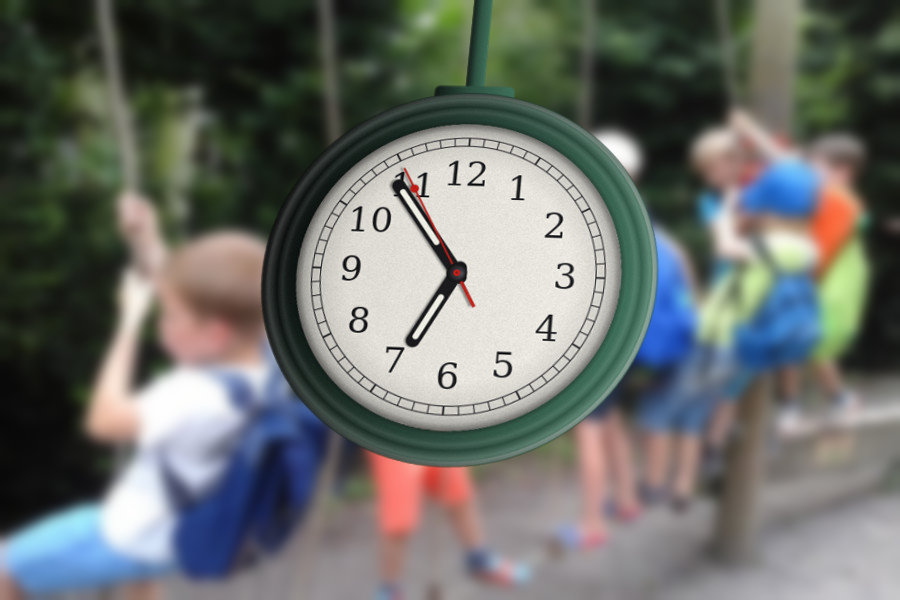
6:53:55
